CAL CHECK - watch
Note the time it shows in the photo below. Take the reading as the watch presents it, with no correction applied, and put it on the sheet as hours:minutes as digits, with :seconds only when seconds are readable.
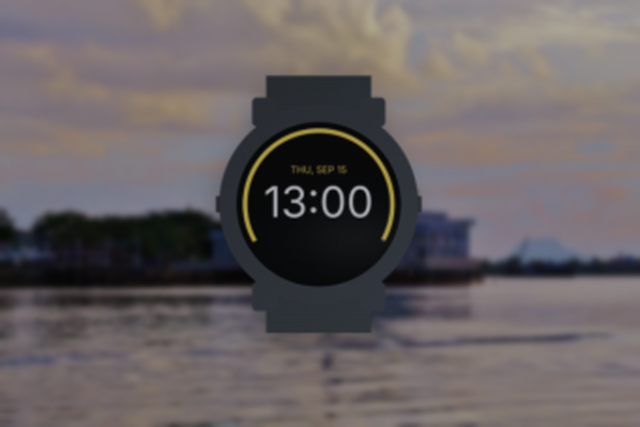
13:00
